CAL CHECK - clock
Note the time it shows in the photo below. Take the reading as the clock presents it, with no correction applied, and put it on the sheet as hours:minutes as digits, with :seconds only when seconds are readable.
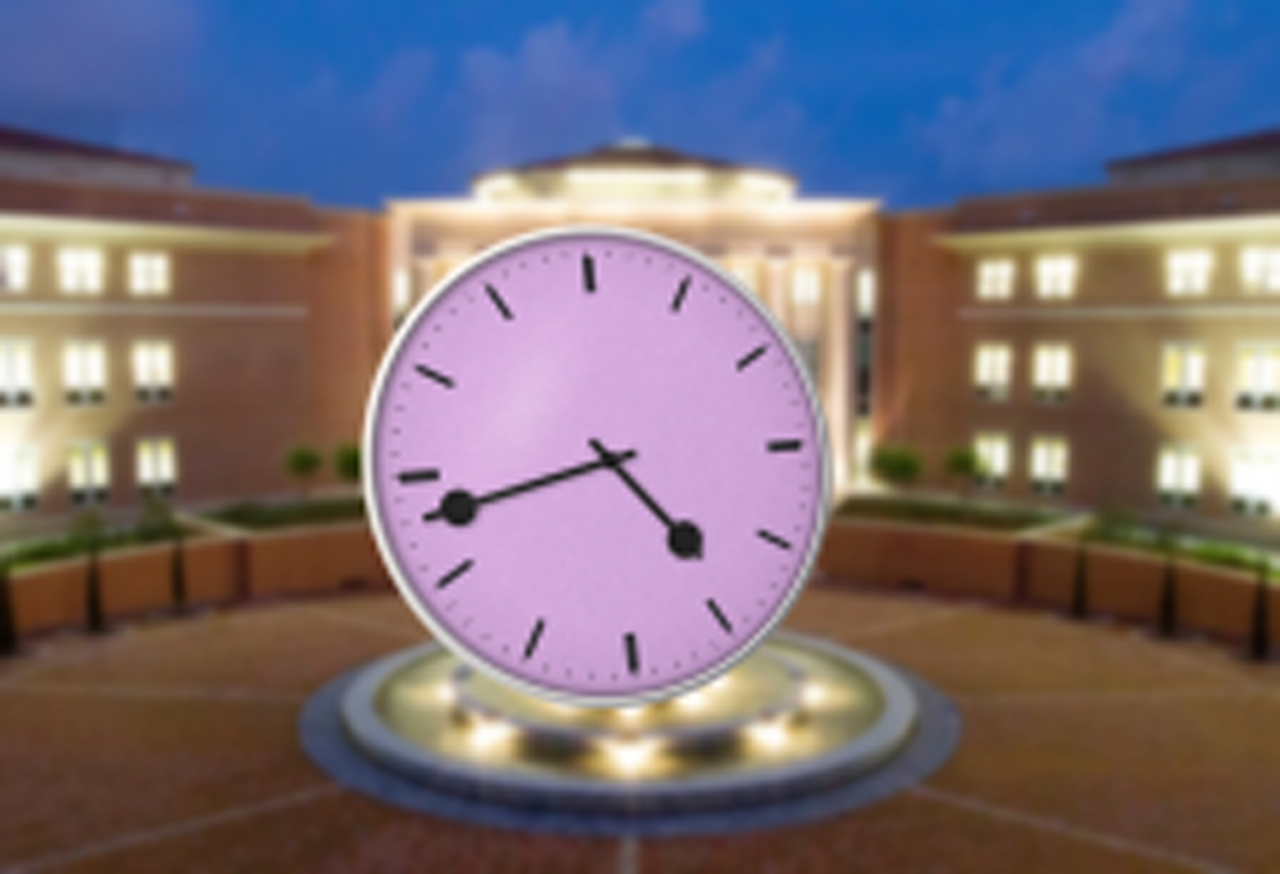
4:43
